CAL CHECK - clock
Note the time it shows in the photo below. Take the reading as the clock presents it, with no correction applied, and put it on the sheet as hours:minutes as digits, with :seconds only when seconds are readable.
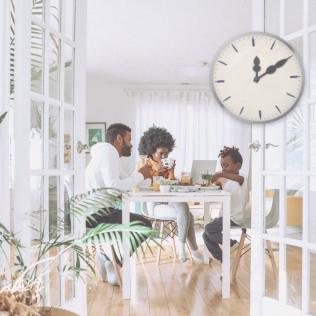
12:10
